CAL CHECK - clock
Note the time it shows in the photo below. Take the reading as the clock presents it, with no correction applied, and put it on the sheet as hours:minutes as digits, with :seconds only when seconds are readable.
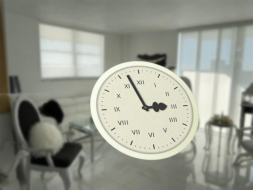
2:57
